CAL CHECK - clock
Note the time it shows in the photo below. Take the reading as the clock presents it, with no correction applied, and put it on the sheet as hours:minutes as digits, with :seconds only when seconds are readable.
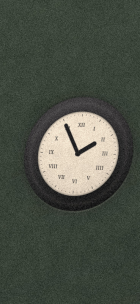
1:55
